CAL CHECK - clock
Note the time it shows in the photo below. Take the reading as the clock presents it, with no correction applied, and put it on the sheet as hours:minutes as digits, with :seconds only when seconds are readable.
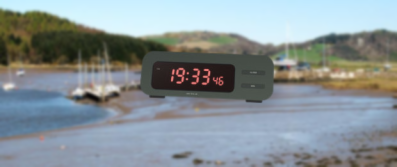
19:33:46
